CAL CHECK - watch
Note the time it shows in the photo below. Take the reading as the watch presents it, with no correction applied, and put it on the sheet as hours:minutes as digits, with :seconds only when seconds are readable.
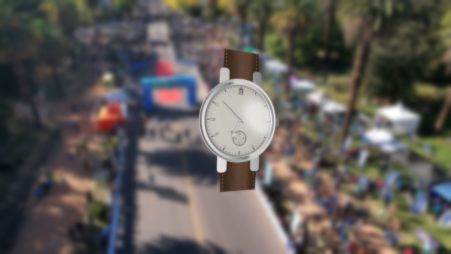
6:52
